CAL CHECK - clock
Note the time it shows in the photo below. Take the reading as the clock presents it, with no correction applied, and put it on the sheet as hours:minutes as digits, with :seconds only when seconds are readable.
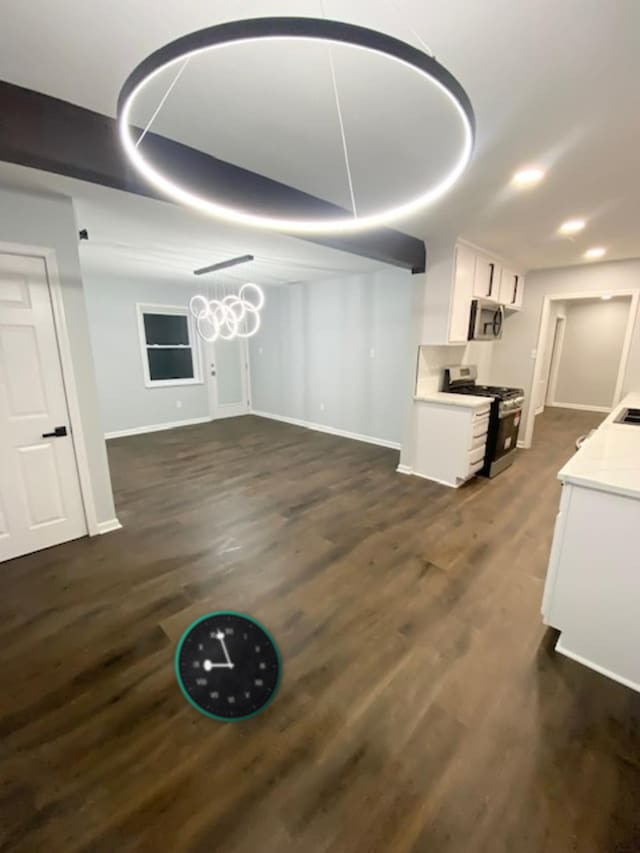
8:57
